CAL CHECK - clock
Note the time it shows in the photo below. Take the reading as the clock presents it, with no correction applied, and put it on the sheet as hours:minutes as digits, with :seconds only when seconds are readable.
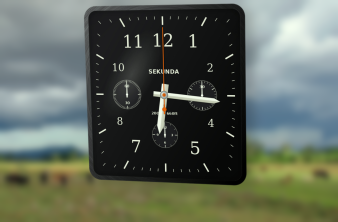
6:16
